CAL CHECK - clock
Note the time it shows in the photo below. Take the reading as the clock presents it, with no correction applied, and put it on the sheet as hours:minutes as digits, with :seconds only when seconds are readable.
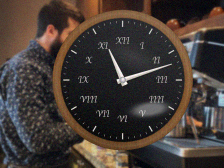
11:12
